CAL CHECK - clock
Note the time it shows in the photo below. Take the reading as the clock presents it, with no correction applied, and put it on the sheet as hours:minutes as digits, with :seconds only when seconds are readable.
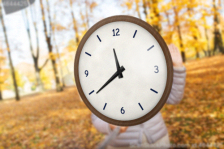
11:39
